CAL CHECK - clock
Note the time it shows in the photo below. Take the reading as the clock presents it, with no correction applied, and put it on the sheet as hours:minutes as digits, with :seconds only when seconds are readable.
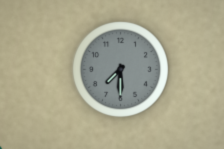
7:30
